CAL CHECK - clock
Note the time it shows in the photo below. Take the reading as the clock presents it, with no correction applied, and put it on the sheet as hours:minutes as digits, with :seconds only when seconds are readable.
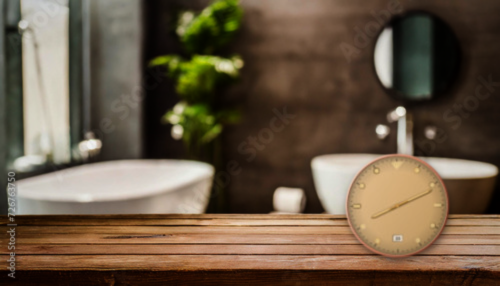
8:11
